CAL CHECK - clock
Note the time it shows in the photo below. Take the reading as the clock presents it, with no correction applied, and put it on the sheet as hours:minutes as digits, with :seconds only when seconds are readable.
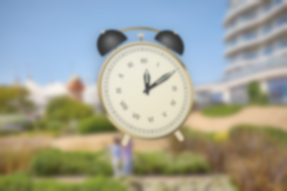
12:10
